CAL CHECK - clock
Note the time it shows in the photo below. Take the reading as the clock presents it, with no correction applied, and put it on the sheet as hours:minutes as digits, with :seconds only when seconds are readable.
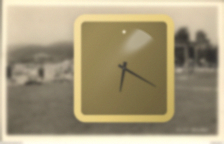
6:20
